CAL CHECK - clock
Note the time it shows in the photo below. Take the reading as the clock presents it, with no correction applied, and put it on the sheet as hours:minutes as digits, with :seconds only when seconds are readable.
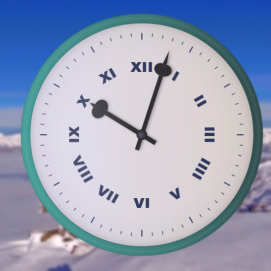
10:03
